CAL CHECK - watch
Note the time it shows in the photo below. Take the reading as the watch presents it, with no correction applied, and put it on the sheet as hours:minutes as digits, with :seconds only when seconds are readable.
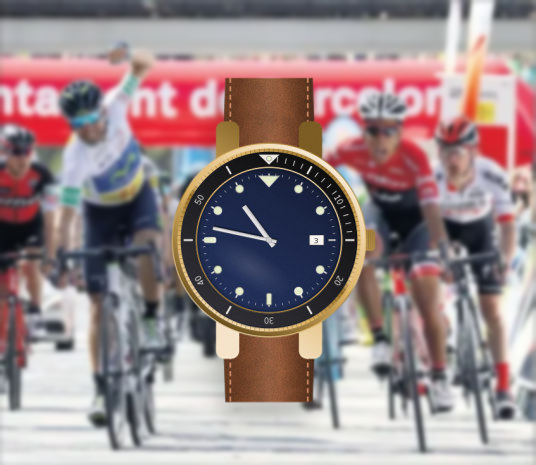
10:47
